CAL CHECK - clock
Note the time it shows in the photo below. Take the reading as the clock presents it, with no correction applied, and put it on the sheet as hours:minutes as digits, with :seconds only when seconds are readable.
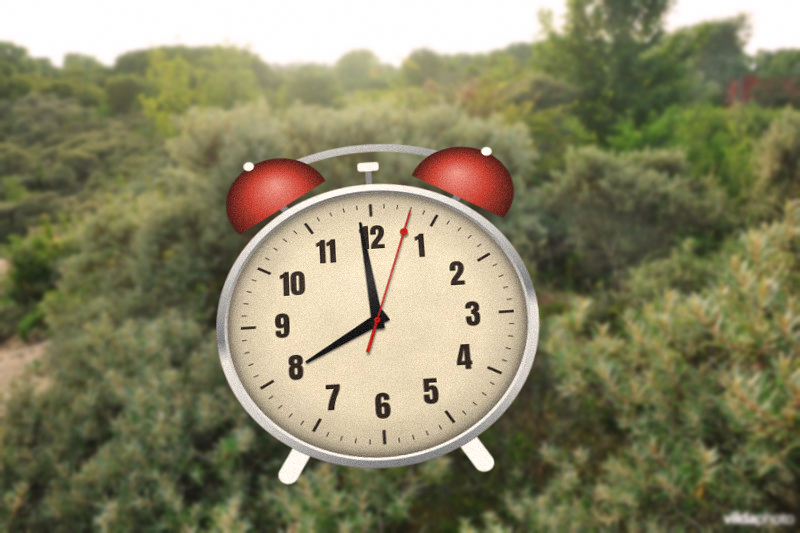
7:59:03
